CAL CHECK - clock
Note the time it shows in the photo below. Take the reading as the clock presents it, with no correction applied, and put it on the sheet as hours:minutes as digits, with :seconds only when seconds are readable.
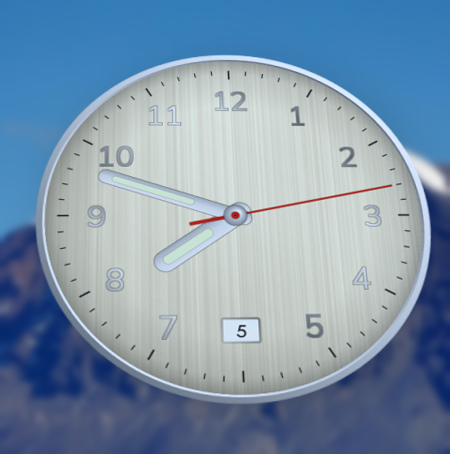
7:48:13
